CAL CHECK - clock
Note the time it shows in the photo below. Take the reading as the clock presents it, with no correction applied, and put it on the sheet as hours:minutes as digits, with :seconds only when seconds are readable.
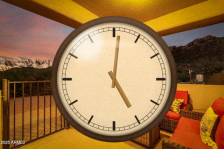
5:01
